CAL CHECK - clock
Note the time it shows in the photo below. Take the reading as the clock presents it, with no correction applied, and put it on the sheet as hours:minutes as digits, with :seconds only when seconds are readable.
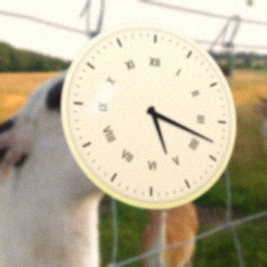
5:18
